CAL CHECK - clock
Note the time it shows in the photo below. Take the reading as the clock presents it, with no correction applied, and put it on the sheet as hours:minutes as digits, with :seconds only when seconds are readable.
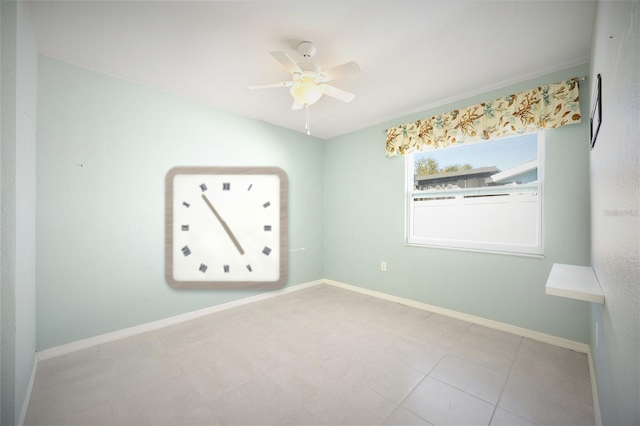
4:54
